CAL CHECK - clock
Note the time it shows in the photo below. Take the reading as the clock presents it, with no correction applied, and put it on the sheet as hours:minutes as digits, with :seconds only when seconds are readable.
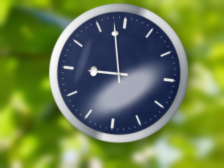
8:58
